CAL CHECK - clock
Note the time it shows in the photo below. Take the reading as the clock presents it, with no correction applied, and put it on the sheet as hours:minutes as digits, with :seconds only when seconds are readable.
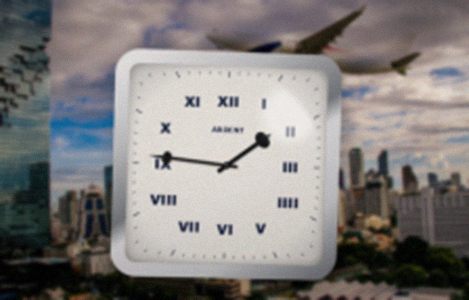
1:46
